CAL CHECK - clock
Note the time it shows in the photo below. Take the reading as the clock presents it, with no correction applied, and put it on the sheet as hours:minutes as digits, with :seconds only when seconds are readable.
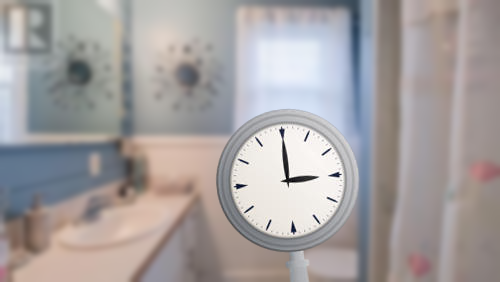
3:00
